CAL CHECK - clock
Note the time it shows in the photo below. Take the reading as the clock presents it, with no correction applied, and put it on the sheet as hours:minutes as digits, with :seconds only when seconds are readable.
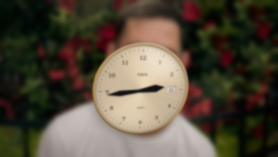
2:44
